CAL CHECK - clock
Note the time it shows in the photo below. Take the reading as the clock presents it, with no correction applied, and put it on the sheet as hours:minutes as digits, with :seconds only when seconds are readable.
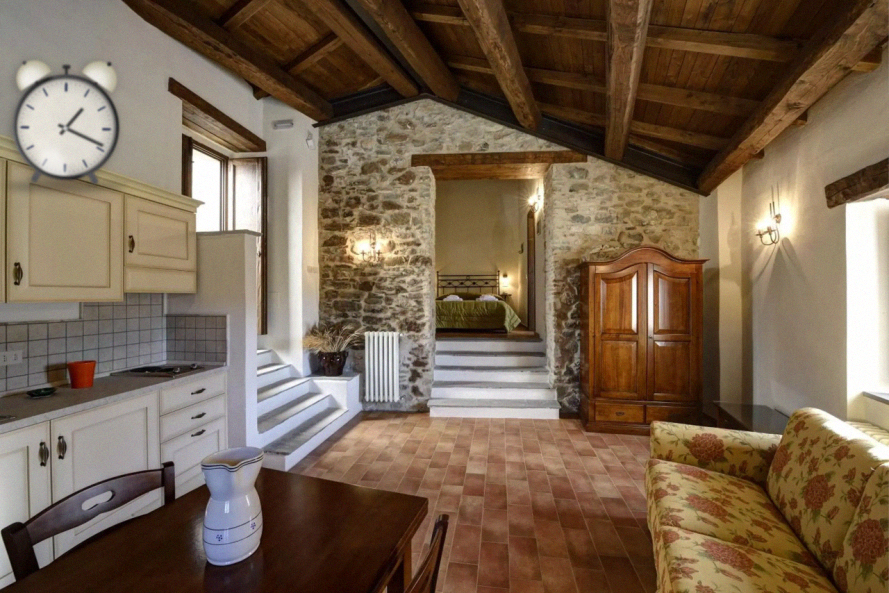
1:19
